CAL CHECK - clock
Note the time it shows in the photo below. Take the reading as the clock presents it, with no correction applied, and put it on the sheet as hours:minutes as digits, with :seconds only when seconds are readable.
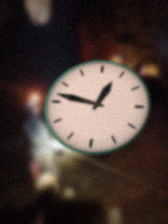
12:47
